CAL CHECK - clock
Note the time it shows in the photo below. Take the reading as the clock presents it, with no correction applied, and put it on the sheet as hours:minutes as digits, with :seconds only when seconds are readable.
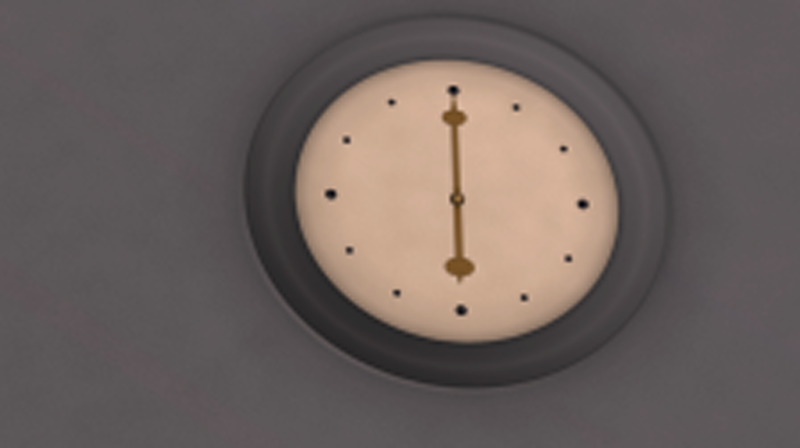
6:00
